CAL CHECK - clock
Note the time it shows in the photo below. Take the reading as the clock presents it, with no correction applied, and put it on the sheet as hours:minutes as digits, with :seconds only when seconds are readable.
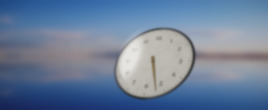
5:27
